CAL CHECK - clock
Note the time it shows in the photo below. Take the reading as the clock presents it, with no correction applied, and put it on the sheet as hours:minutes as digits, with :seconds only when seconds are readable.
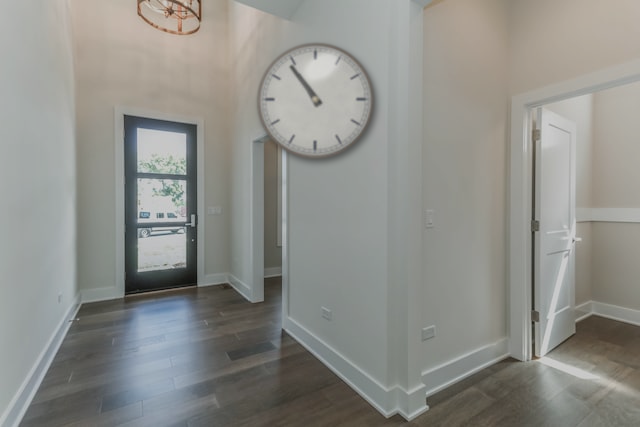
10:54
